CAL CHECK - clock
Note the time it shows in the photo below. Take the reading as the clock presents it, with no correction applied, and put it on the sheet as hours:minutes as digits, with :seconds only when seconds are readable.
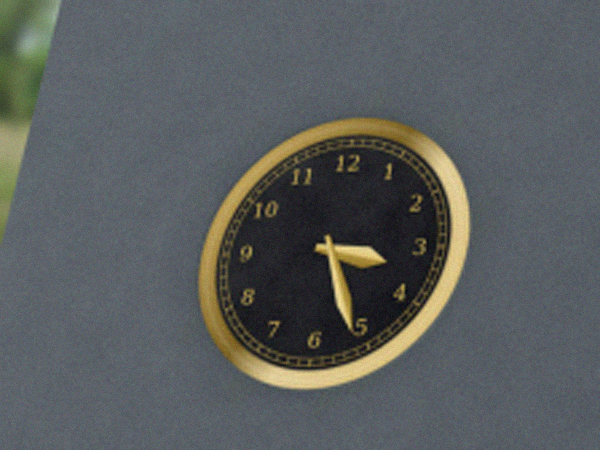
3:26
